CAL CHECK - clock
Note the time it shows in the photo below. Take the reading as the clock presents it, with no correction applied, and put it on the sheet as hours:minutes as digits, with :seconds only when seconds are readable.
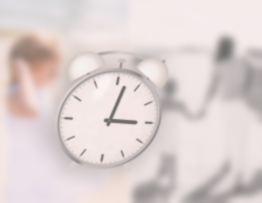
3:02
